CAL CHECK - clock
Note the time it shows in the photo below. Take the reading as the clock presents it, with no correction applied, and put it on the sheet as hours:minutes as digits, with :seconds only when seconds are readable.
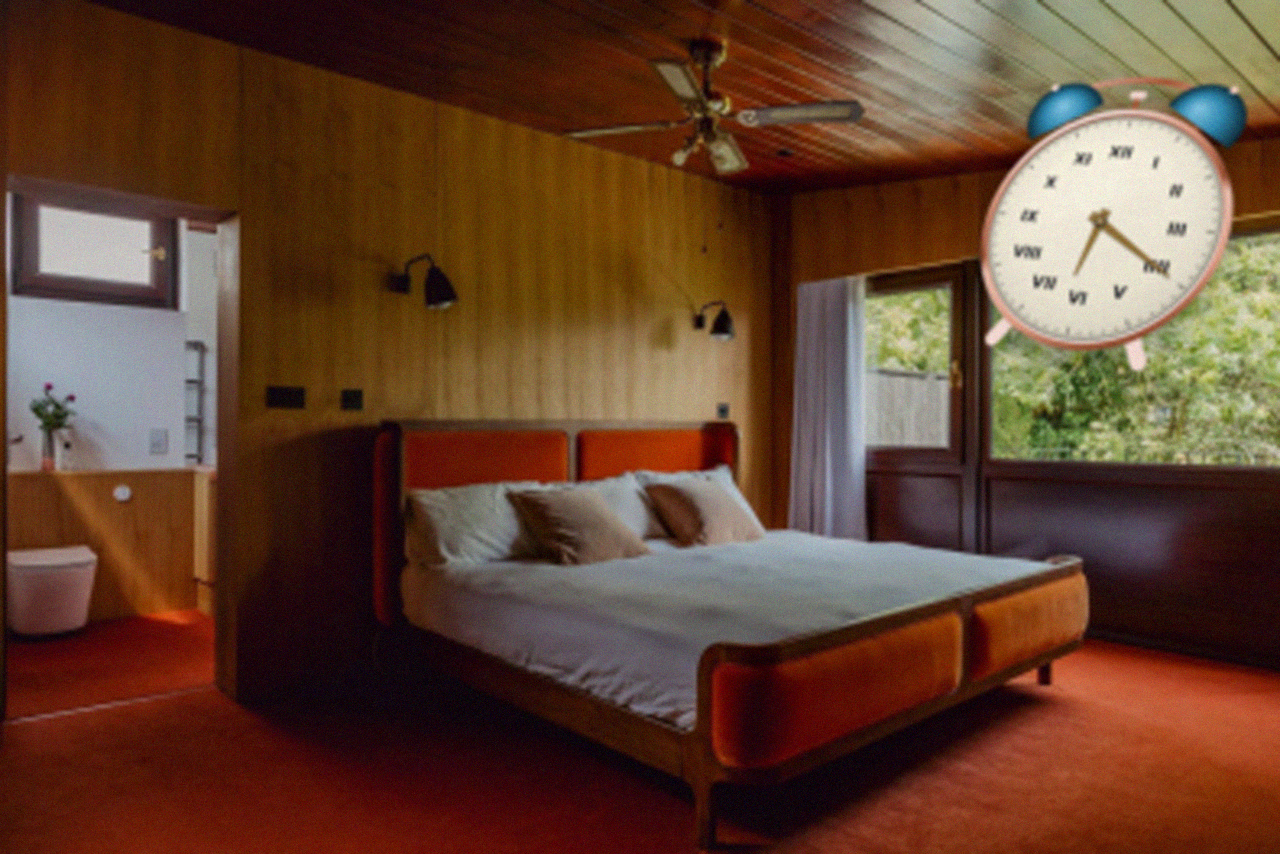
6:20
